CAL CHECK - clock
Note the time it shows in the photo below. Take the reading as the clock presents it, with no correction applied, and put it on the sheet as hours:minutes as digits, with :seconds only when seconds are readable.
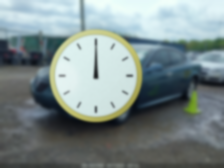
12:00
